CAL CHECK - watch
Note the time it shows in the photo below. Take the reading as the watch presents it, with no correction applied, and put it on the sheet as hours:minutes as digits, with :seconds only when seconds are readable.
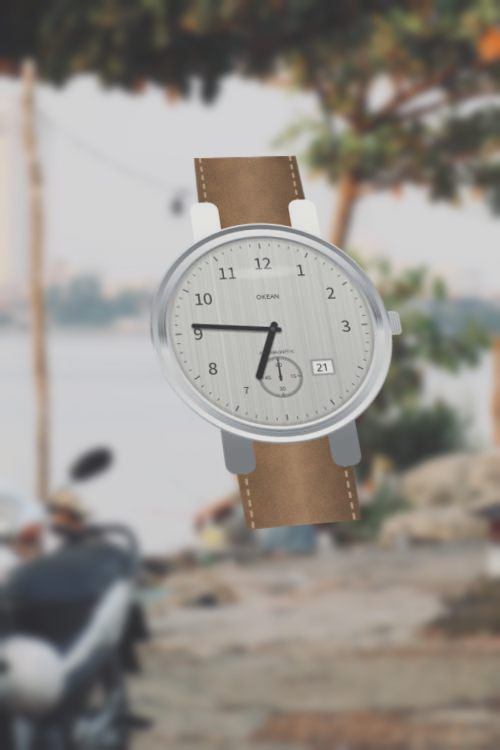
6:46
